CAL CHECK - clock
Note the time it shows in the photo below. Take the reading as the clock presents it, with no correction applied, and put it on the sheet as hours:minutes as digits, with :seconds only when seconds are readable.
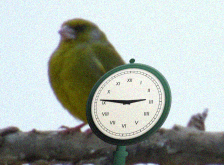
2:46
